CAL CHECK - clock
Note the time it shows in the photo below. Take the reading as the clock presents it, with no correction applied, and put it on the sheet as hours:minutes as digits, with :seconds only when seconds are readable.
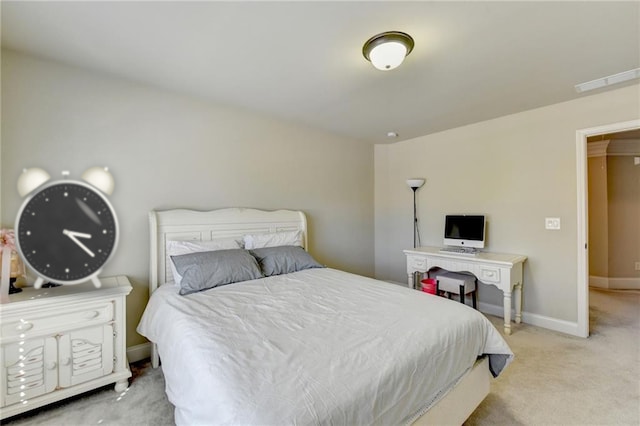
3:22
